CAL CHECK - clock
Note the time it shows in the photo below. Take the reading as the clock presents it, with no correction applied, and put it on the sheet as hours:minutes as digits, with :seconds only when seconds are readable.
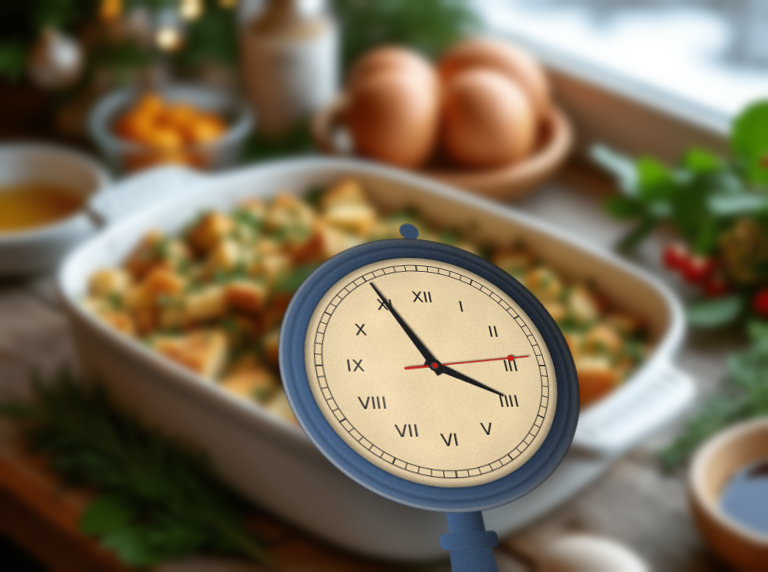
3:55:14
